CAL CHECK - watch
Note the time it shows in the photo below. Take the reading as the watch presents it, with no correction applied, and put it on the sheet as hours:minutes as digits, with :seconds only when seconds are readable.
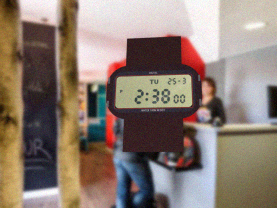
2:38:00
